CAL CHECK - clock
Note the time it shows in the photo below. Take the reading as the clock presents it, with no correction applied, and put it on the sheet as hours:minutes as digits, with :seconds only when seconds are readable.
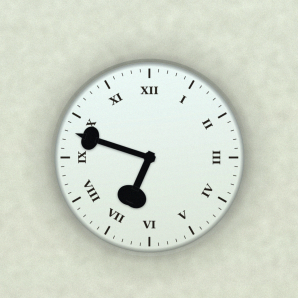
6:48
